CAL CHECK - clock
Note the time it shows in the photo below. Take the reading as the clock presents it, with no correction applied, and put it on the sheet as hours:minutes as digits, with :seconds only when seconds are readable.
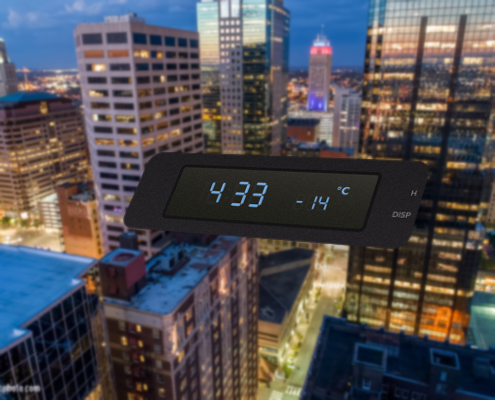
4:33
